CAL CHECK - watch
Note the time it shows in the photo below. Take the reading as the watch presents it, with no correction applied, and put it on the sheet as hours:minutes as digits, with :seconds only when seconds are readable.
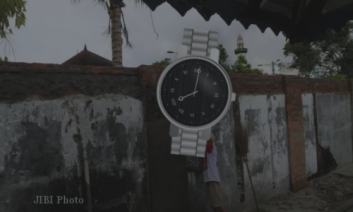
8:01
